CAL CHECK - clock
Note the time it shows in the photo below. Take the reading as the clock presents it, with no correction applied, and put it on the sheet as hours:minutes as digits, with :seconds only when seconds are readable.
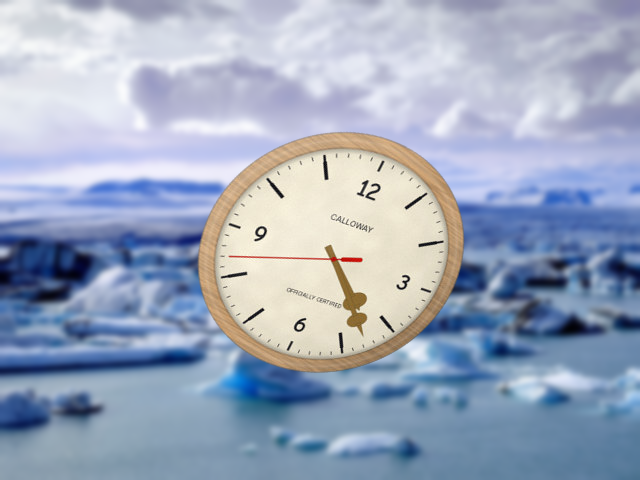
4:22:42
